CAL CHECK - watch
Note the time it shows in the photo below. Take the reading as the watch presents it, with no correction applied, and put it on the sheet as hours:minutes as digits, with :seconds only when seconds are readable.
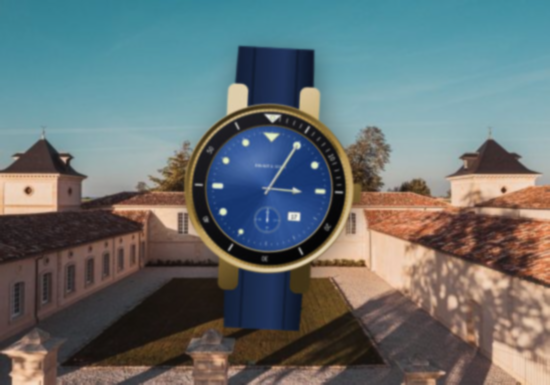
3:05
